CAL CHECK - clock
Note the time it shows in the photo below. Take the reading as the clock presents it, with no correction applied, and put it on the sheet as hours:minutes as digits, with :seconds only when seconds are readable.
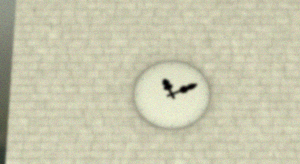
11:11
